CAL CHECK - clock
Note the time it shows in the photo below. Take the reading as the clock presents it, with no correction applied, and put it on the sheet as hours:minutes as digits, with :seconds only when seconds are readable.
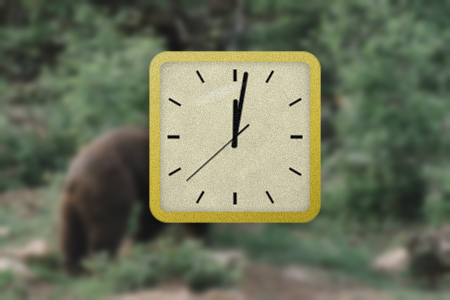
12:01:38
